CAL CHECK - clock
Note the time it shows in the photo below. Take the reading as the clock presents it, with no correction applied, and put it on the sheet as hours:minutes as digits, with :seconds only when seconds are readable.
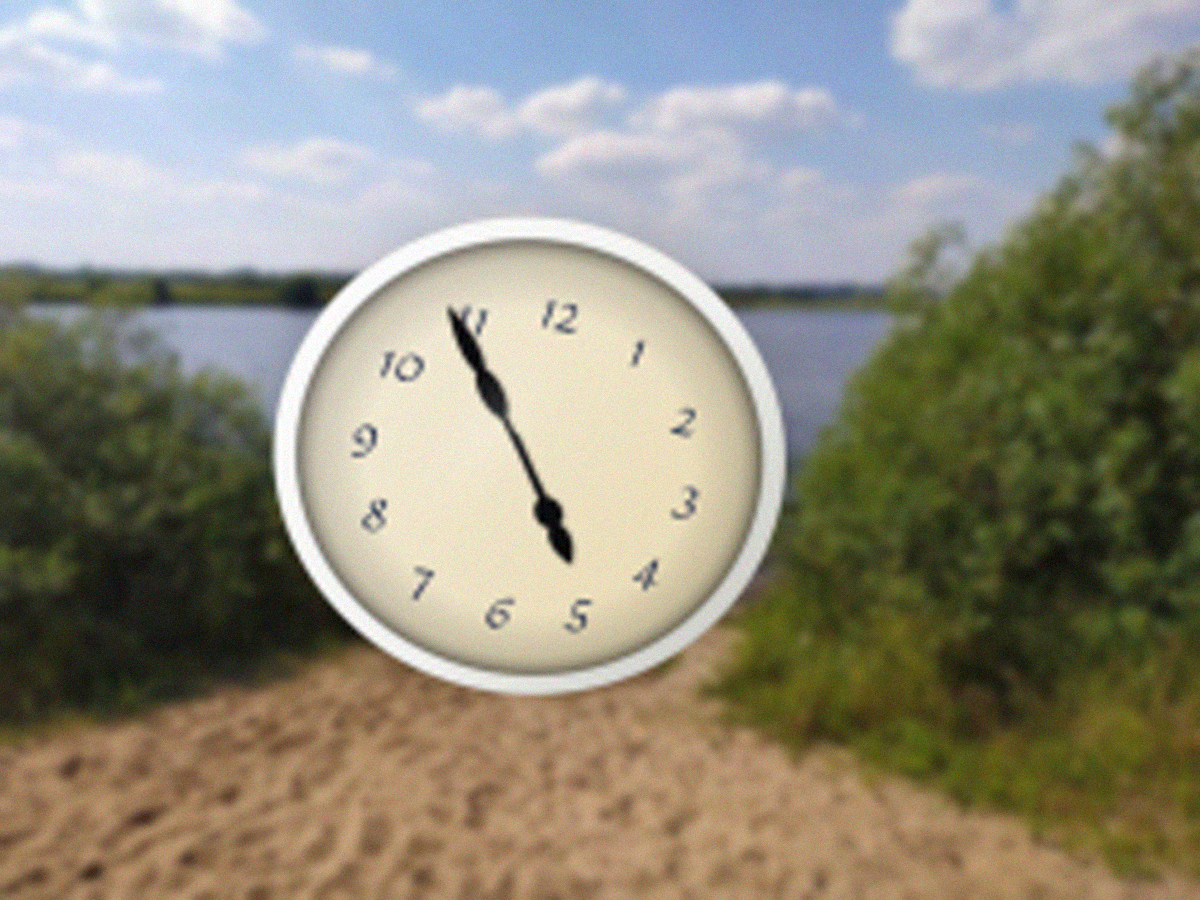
4:54
